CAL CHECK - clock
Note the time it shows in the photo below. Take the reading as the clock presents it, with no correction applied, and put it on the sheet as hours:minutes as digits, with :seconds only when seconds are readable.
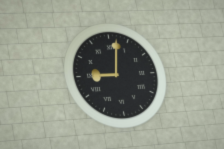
9:02
